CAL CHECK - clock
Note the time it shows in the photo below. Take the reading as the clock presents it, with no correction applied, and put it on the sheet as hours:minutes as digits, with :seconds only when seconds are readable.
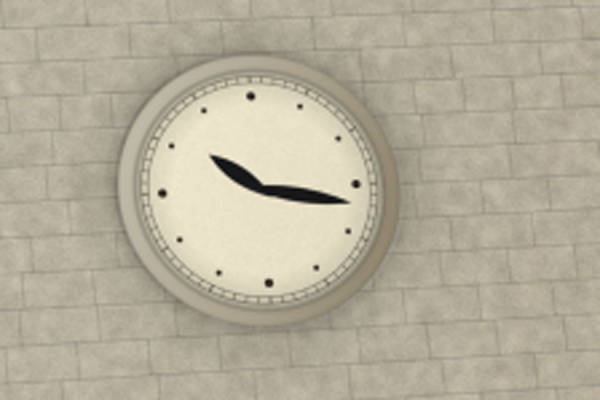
10:17
